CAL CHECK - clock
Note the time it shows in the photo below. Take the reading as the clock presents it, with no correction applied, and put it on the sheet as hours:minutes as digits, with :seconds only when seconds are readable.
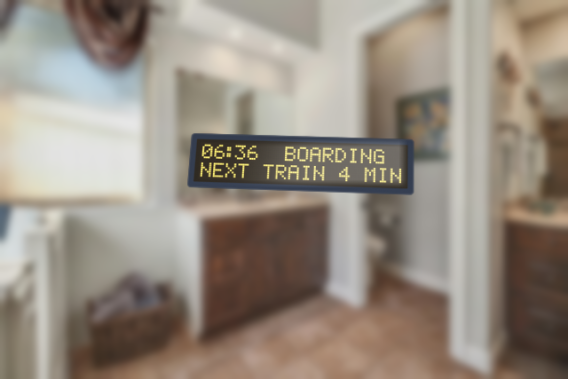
6:36
